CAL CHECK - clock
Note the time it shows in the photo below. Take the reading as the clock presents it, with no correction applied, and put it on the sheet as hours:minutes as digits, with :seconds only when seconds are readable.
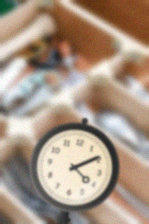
4:09
